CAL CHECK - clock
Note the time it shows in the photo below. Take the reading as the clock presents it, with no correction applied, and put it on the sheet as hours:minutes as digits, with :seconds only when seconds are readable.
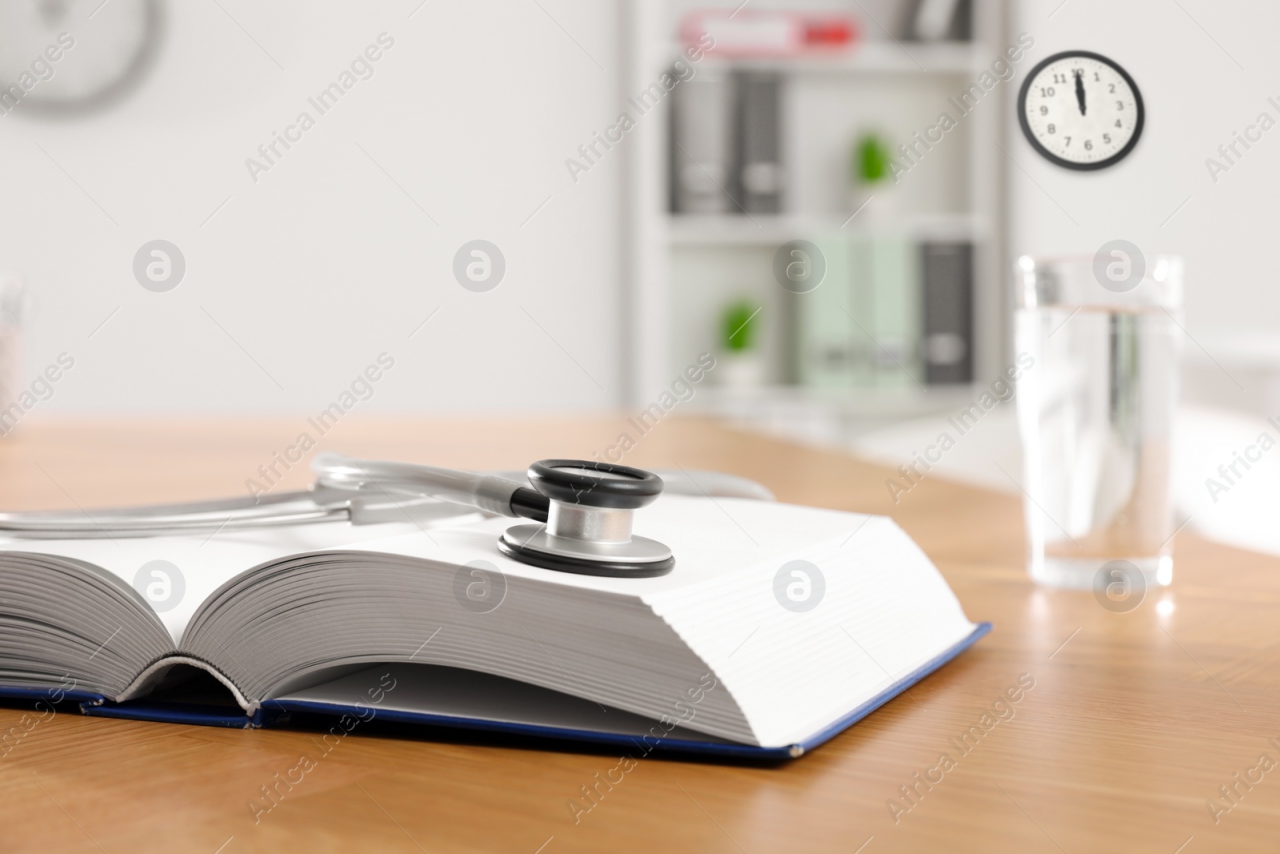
12:00
